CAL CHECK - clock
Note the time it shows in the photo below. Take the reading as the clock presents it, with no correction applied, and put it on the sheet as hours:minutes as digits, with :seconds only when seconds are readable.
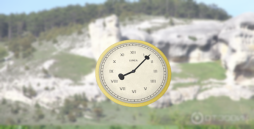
8:07
